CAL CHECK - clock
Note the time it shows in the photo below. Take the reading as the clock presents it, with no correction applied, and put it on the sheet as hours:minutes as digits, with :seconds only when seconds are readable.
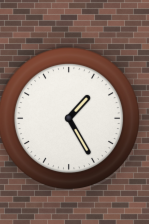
1:25
